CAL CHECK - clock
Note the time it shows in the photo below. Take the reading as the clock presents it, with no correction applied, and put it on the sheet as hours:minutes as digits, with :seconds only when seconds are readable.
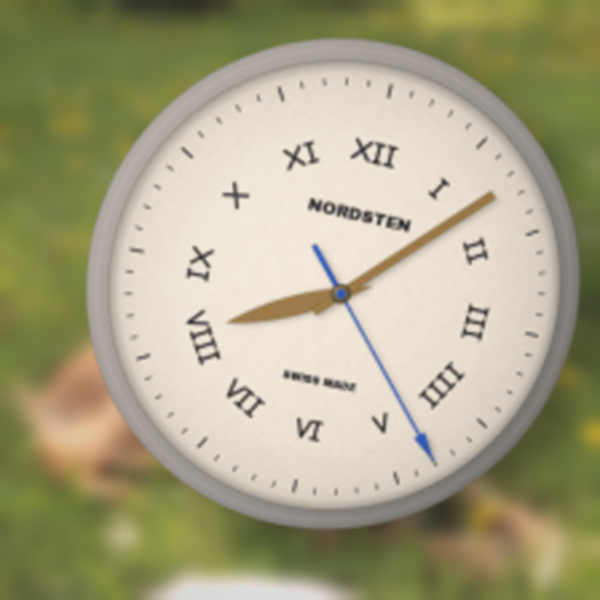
8:07:23
